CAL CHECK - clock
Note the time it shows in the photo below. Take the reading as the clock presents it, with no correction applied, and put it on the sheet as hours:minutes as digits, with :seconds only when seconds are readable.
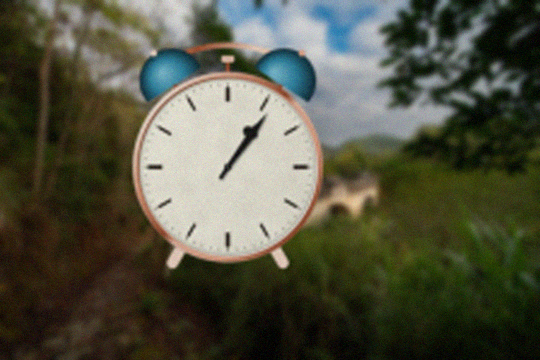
1:06
